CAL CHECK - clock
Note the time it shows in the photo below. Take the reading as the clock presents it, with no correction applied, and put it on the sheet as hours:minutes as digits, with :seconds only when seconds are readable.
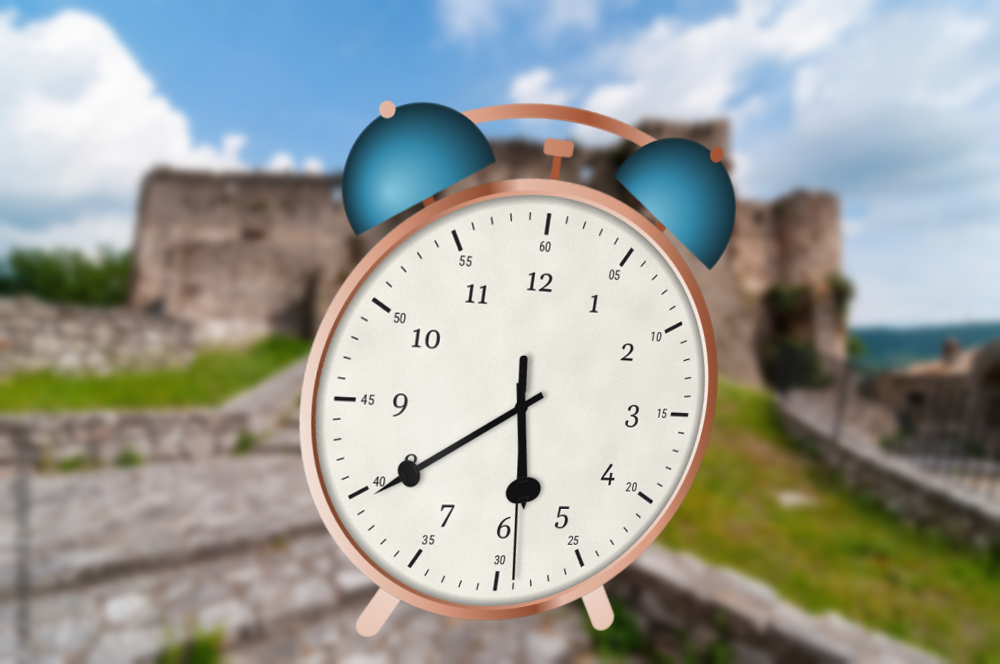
5:39:29
